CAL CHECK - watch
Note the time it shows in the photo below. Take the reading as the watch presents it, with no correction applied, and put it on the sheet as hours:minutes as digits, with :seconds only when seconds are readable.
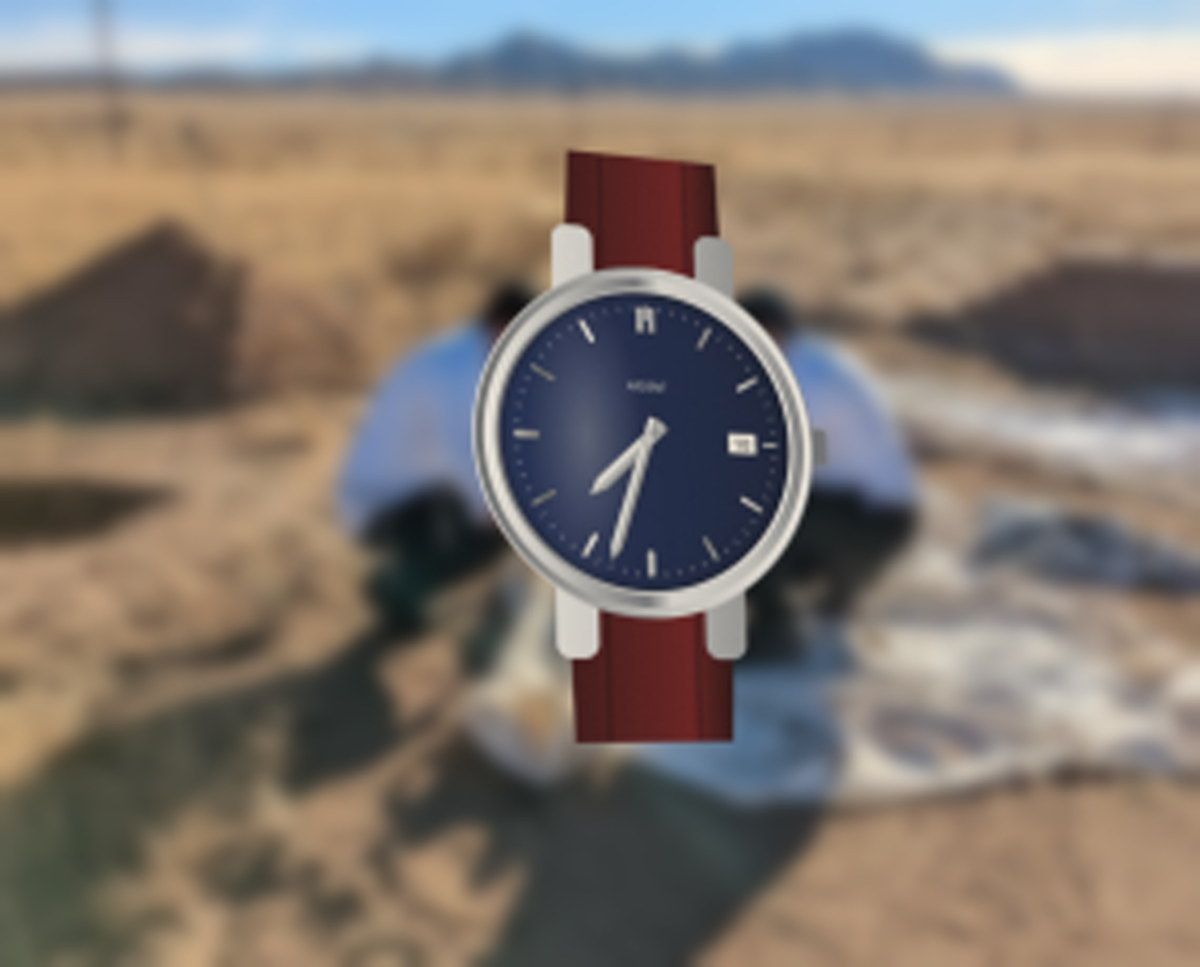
7:33
